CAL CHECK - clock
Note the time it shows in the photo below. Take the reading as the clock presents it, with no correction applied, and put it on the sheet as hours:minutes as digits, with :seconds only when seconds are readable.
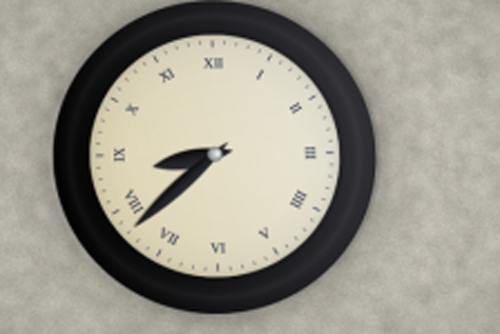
8:38
